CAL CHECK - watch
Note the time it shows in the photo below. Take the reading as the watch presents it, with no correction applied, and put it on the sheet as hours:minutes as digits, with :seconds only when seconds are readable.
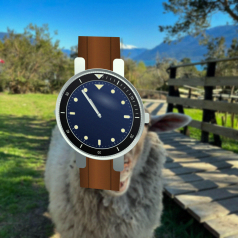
10:54
